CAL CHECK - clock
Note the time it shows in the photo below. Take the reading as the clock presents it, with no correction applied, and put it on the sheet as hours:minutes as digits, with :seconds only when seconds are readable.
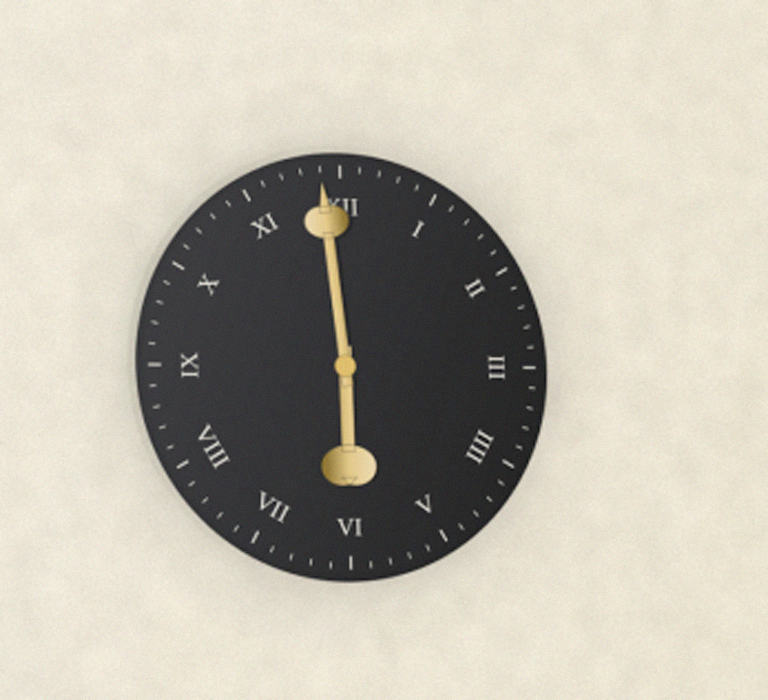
5:59
